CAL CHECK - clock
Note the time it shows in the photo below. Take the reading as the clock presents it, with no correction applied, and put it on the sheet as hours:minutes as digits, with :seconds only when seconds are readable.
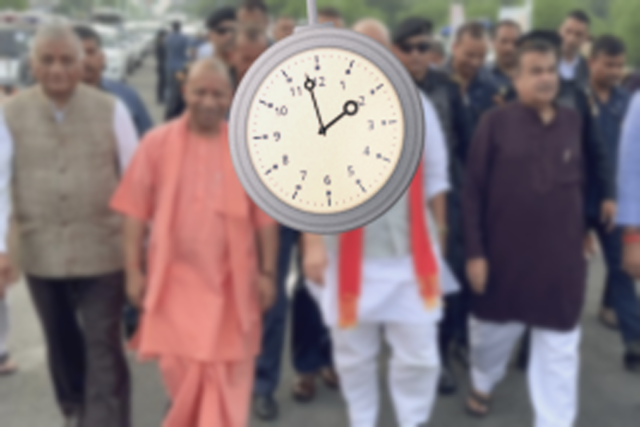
1:58
